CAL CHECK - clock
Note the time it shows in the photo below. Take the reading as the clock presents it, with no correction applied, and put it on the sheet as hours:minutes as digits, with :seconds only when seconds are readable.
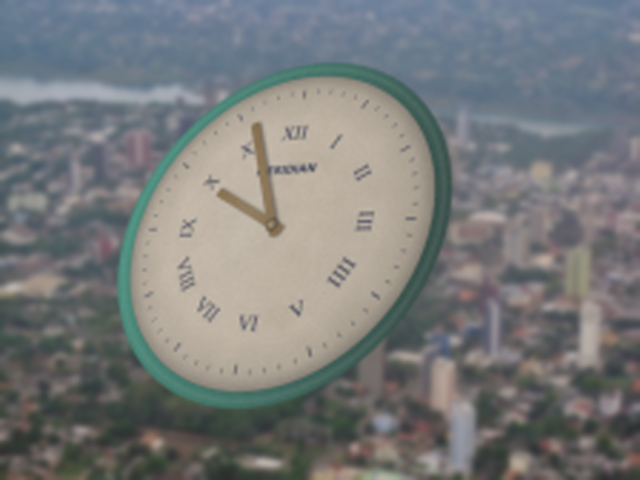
9:56
